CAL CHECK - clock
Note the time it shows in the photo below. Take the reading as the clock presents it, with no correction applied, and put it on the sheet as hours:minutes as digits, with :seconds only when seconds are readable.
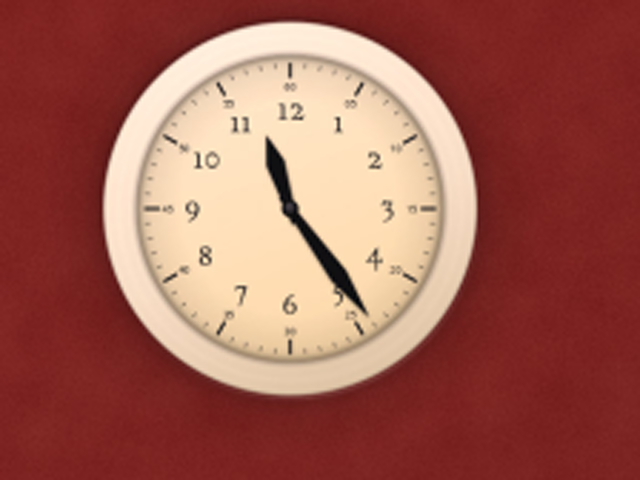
11:24
